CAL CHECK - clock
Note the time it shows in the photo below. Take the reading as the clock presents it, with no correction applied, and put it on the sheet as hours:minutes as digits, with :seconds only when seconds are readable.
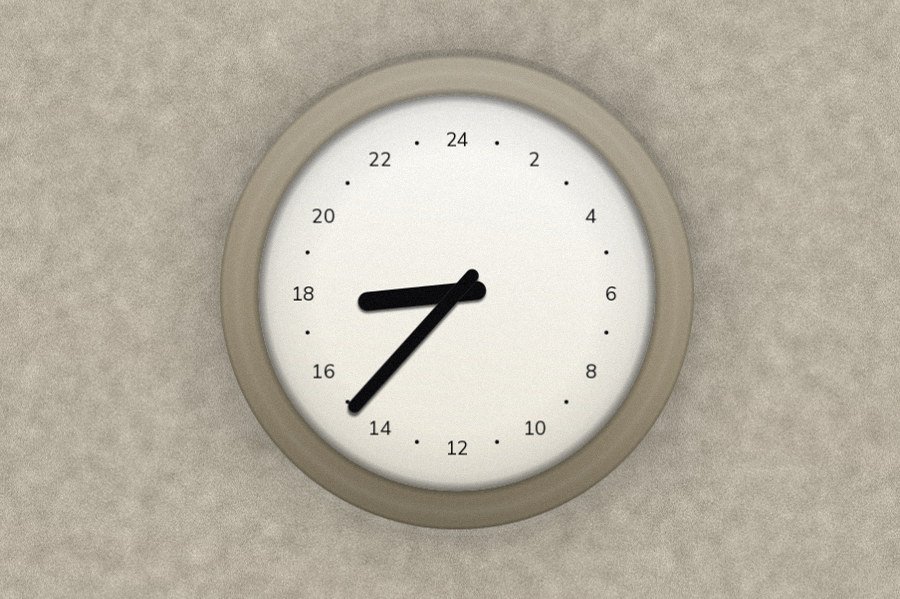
17:37
